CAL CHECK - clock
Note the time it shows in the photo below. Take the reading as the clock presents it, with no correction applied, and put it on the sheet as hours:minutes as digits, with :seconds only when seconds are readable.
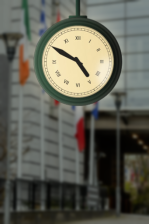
4:50
